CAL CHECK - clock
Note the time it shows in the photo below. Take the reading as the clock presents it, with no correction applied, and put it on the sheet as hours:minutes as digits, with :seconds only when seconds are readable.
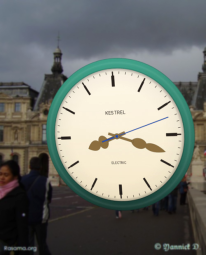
8:18:12
